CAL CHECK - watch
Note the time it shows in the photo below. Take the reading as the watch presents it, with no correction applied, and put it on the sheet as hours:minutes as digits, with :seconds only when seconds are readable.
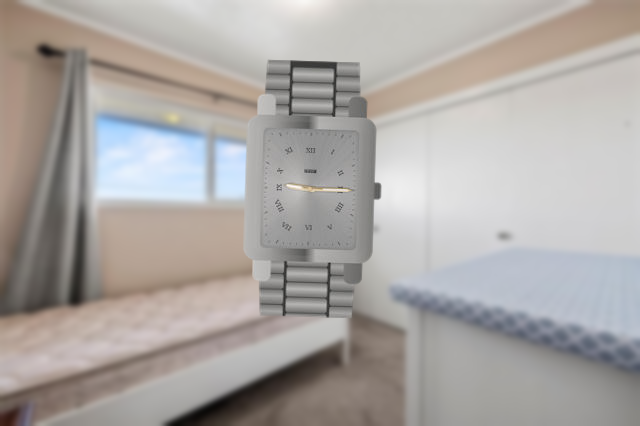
9:15
